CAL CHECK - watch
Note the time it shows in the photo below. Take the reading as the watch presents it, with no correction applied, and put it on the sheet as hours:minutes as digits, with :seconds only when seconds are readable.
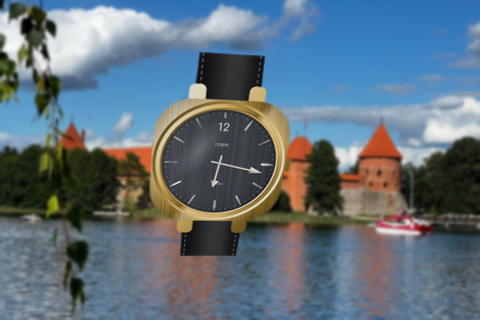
6:17
